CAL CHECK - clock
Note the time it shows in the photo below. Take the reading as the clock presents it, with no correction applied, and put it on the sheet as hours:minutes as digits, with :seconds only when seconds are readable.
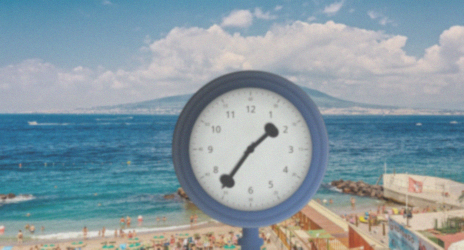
1:36
